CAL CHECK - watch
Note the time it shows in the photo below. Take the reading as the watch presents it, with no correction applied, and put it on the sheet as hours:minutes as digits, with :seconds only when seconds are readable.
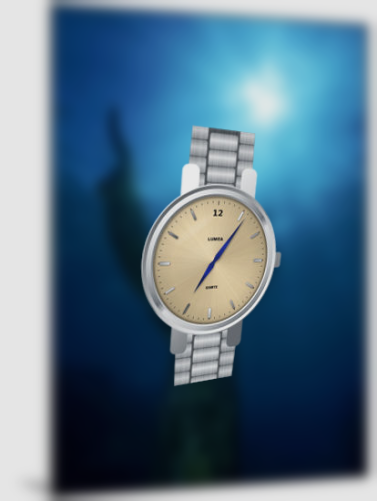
7:06
